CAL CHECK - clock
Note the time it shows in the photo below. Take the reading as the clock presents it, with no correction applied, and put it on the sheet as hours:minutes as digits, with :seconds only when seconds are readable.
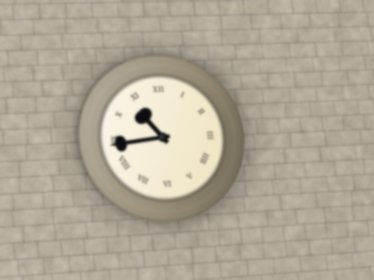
10:44
